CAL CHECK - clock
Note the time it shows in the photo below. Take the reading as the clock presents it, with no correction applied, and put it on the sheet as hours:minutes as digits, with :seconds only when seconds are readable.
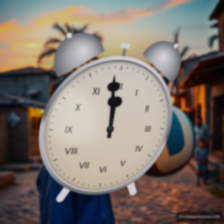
11:59
